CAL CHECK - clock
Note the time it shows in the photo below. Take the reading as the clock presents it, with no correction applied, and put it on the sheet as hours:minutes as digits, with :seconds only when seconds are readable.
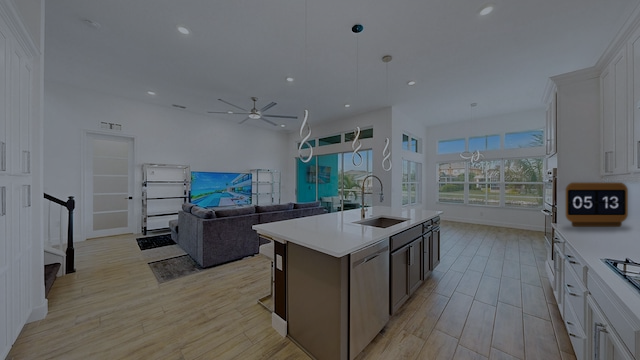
5:13
